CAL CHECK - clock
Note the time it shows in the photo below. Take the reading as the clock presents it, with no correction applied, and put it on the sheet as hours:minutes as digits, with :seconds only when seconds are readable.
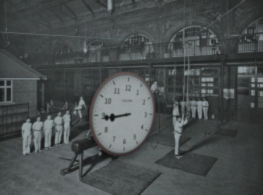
8:44
